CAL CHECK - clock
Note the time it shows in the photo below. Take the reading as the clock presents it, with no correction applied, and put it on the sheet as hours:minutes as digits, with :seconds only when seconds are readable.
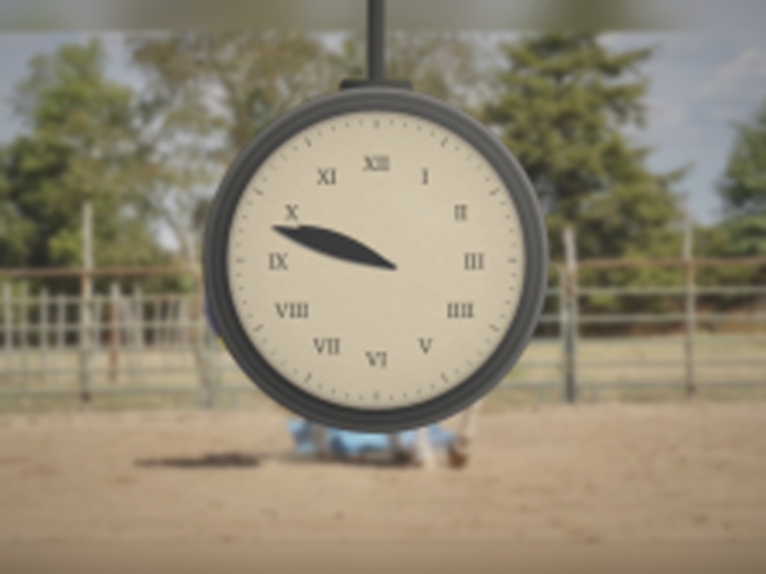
9:48
